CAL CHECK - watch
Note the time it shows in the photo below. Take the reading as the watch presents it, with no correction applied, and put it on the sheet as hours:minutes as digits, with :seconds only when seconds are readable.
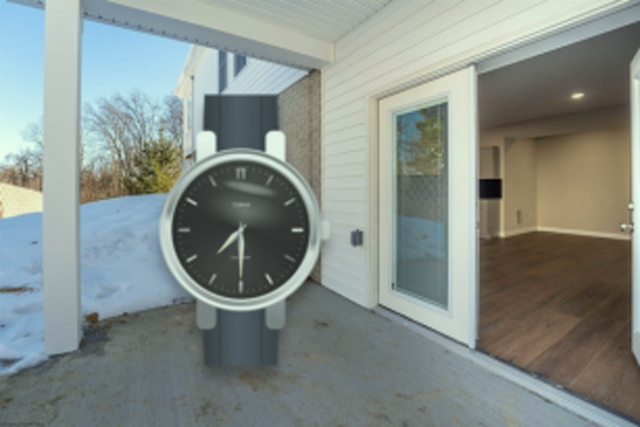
7:30
